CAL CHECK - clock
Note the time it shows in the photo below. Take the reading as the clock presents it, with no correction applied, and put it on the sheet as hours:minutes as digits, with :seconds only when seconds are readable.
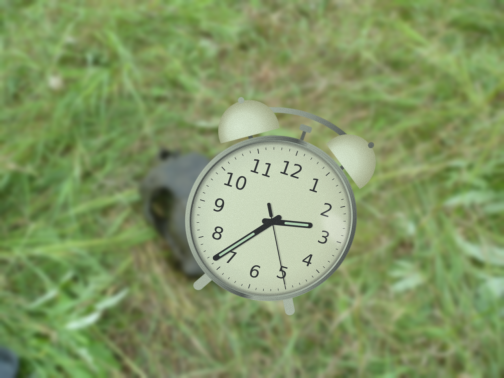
2:36:25
